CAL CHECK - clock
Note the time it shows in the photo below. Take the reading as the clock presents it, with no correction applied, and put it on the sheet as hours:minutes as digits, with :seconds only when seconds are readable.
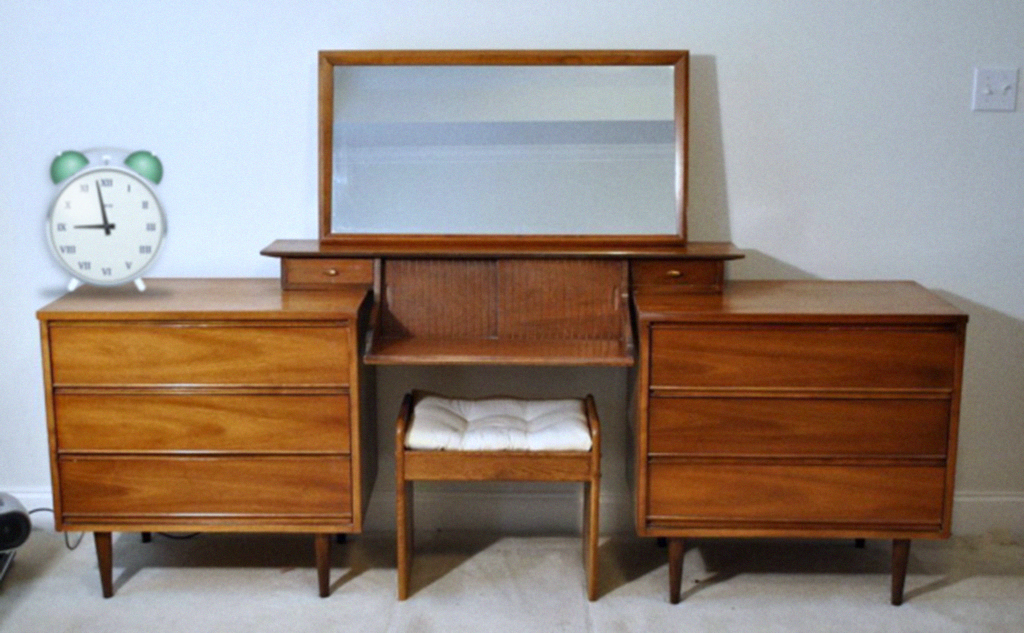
8:58
